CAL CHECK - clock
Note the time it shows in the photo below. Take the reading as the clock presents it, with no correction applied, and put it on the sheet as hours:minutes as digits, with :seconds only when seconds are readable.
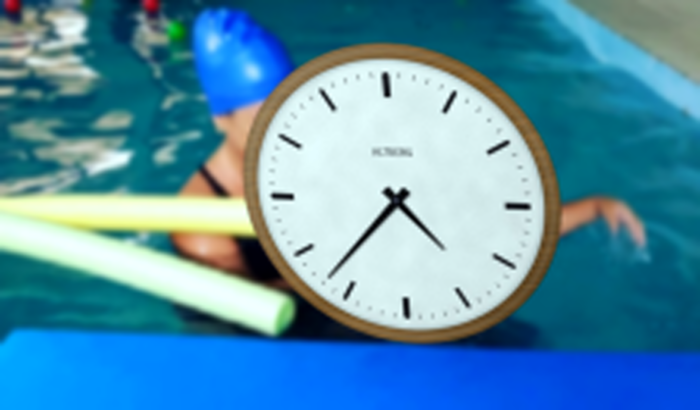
4:37
